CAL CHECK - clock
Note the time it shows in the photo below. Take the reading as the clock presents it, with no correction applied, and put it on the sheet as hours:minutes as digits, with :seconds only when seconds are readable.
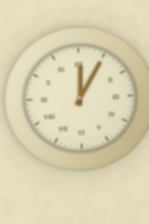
12:05
